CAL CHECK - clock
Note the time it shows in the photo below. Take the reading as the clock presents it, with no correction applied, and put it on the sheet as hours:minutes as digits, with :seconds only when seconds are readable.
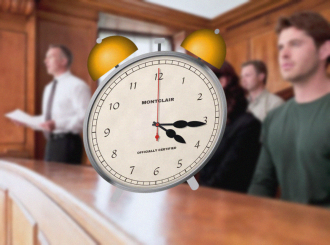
4:16:00
